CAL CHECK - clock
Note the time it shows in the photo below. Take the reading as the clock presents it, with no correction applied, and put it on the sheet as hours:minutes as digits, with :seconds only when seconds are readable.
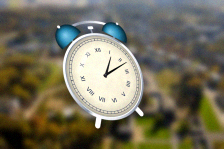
1:12
